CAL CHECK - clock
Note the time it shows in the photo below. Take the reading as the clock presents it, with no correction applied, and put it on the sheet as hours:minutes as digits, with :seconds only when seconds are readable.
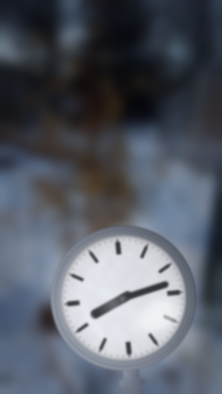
8:13
